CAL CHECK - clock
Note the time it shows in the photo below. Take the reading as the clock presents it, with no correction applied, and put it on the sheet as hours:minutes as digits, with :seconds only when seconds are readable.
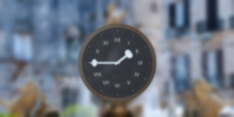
1:45
